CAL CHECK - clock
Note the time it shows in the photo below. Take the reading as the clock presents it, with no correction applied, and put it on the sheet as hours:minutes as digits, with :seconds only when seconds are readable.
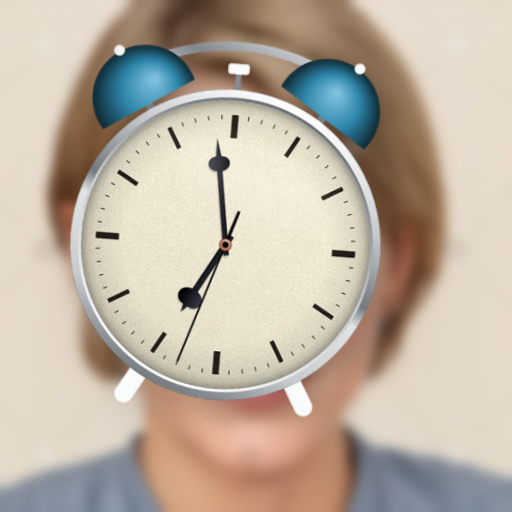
6:58:33
